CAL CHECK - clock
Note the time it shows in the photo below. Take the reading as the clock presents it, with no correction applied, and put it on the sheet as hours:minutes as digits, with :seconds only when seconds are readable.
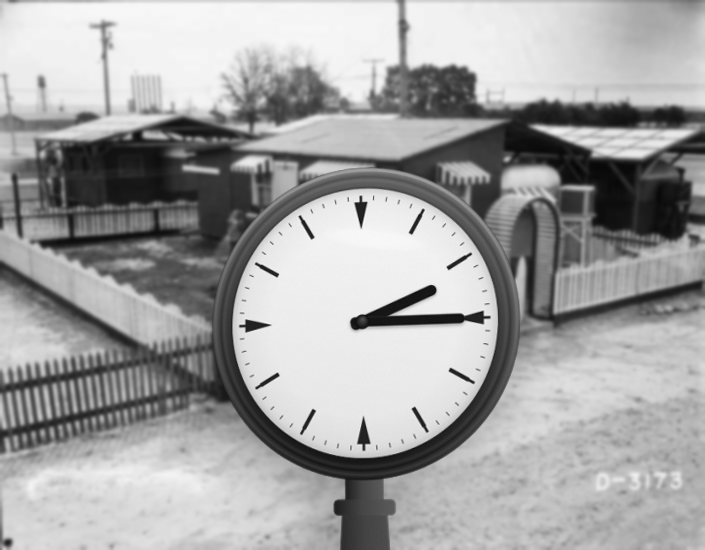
2:15
